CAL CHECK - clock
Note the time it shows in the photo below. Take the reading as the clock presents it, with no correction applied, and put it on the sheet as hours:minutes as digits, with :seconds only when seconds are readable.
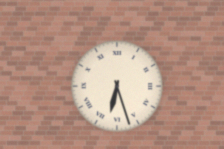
6:27
